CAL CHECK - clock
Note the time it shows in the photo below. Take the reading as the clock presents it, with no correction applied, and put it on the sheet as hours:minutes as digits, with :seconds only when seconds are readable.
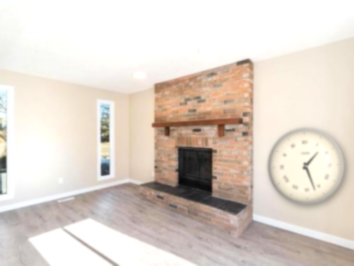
1:27
